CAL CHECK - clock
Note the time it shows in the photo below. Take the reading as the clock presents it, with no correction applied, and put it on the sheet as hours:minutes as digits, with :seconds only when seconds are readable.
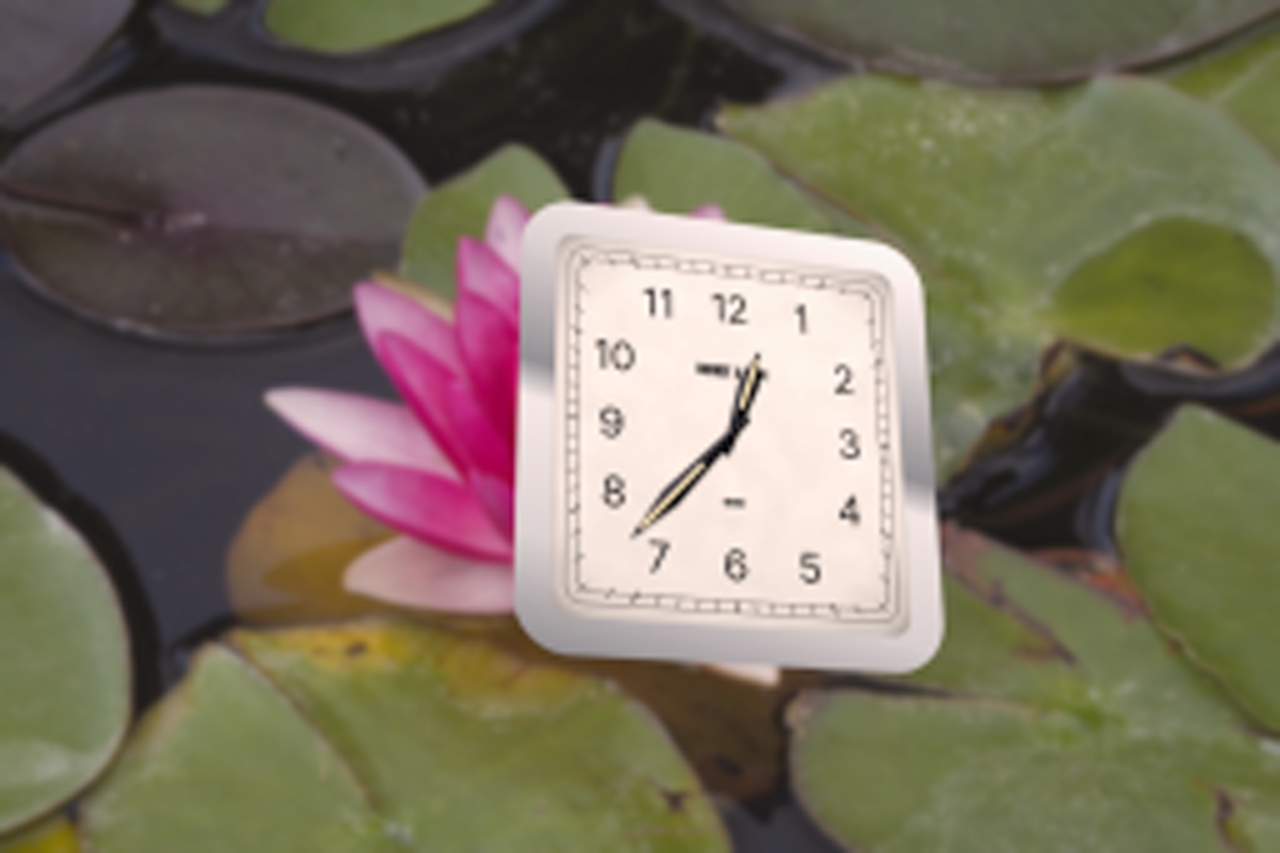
12:37
